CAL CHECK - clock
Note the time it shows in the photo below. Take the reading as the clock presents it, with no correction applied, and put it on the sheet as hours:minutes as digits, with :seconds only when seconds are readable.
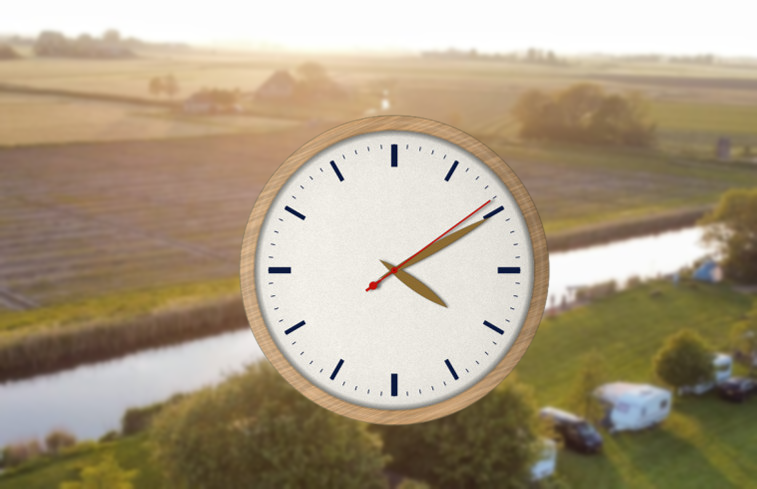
4:10:09
